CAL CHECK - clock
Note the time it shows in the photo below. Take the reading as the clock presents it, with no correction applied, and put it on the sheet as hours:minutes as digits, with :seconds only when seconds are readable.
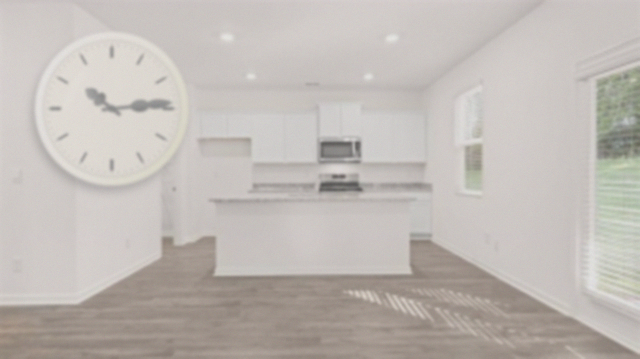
10:14
